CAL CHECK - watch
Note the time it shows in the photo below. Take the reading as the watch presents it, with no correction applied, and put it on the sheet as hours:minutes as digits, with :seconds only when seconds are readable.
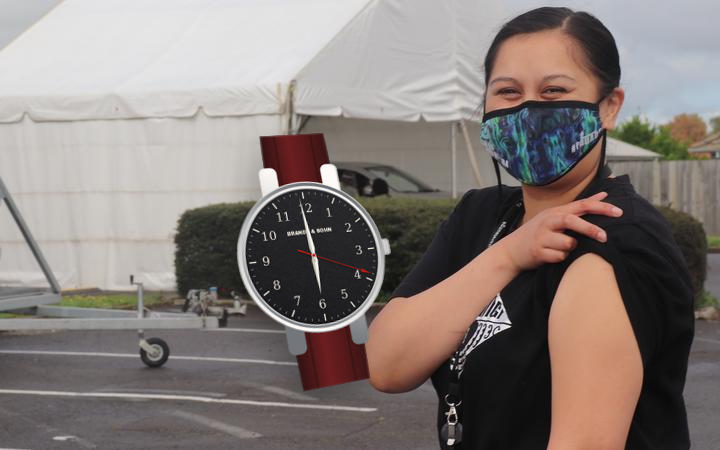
5:59:19
